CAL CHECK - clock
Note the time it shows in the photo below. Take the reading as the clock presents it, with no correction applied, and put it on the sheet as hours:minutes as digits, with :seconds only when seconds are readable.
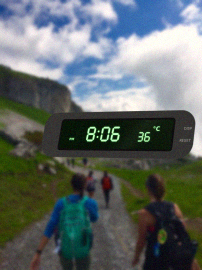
8:06
